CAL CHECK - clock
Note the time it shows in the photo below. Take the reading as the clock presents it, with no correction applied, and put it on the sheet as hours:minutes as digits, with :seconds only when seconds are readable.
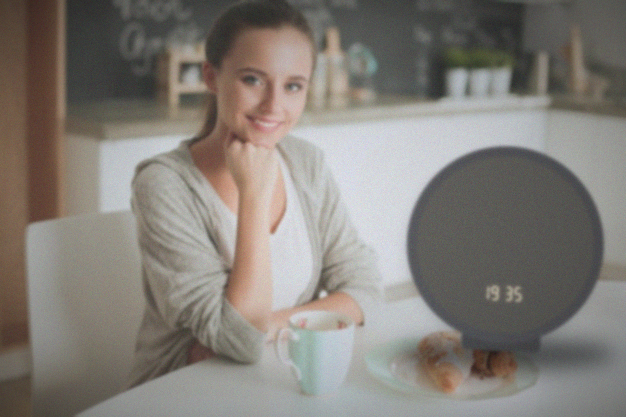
19:35
